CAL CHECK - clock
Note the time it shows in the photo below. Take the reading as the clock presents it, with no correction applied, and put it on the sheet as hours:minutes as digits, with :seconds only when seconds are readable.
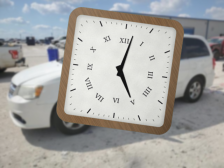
5:02
